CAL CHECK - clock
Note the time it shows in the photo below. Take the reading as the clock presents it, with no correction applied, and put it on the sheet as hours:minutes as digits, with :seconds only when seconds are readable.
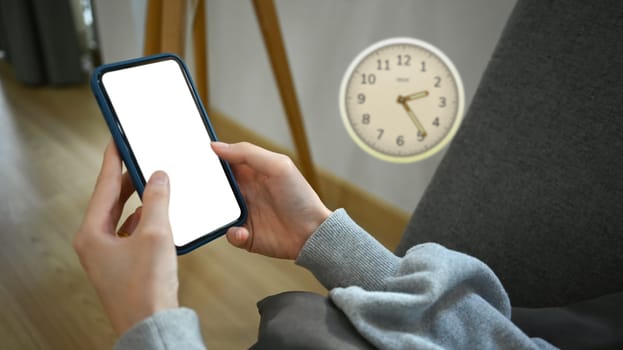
2:24
